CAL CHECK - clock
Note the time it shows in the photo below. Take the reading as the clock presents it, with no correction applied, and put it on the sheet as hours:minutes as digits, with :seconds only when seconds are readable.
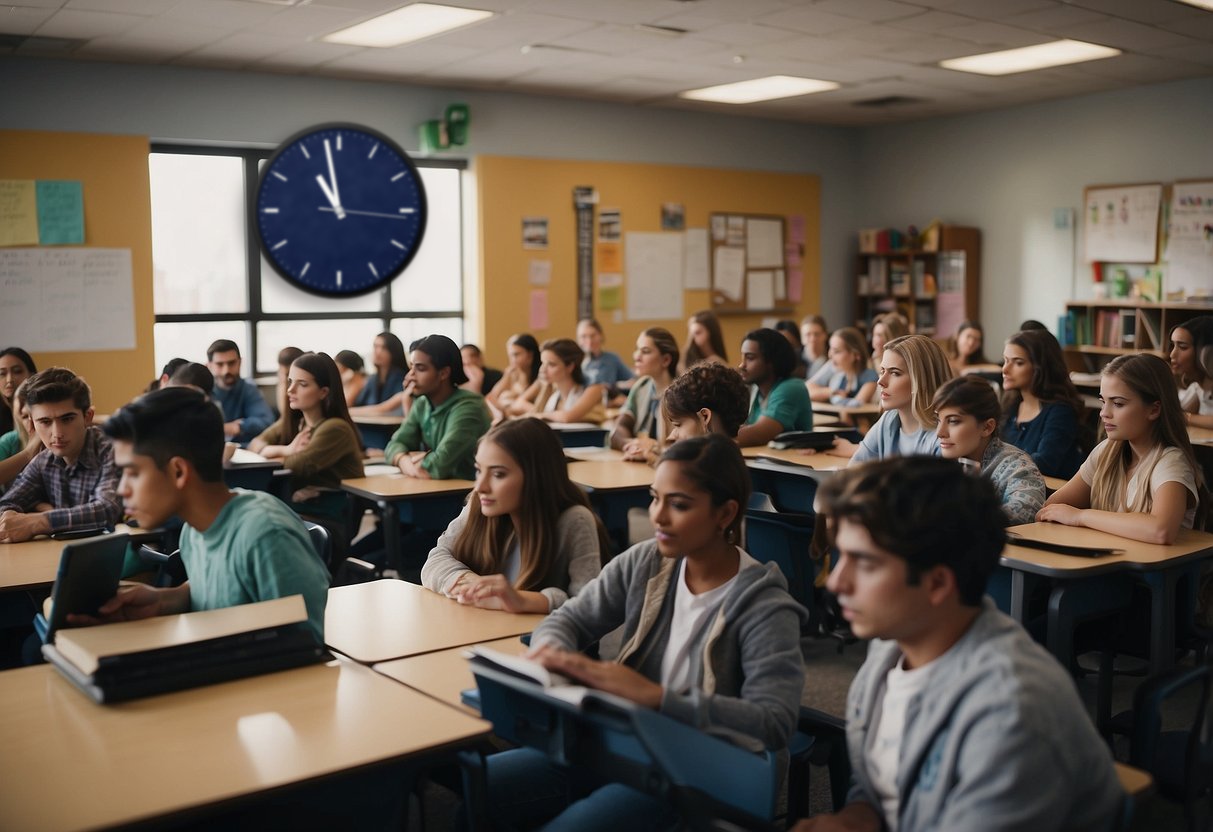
10:58:16
